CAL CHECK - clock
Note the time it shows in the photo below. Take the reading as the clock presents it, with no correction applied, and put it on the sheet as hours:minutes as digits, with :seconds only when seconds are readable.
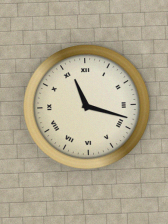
11:18
